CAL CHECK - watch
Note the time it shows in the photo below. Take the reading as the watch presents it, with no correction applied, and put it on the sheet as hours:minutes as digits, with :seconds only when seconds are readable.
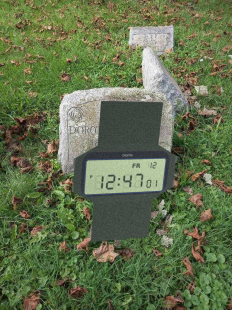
12:47:01
